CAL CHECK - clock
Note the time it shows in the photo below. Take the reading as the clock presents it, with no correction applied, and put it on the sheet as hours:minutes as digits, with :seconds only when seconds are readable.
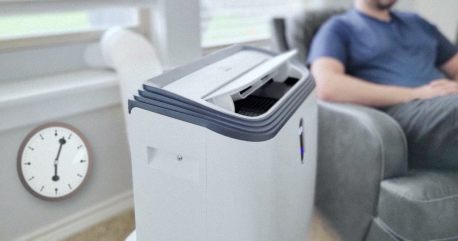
6:03
